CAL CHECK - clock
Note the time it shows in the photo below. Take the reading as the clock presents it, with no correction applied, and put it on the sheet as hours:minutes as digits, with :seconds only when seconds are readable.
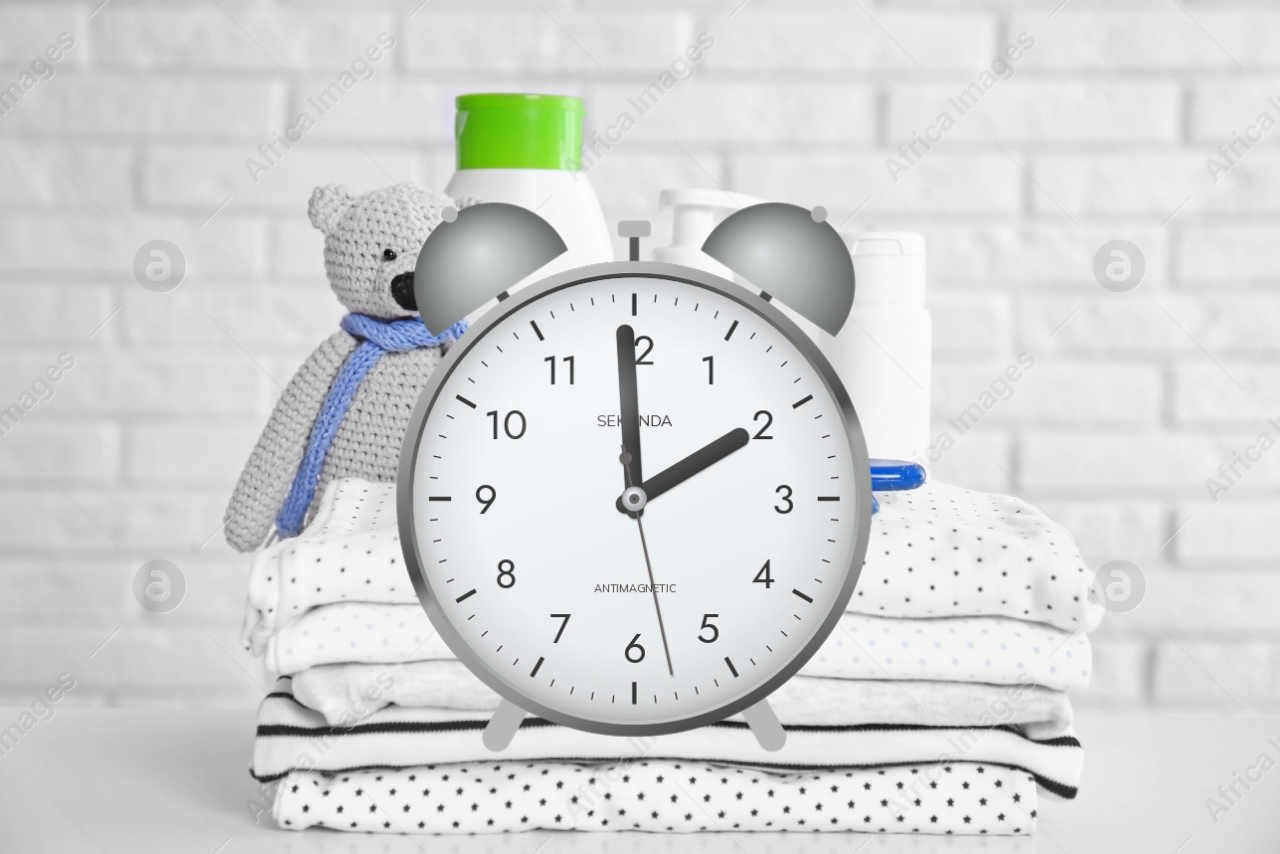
1:59:28
